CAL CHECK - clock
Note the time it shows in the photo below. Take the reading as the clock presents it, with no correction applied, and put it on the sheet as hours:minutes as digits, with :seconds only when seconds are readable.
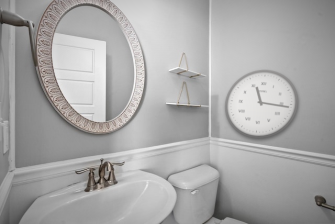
11:16
